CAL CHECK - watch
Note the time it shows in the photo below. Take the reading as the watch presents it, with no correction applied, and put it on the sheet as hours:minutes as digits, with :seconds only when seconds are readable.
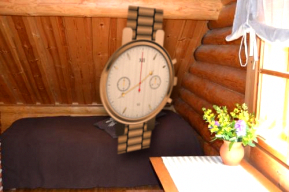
1:40
